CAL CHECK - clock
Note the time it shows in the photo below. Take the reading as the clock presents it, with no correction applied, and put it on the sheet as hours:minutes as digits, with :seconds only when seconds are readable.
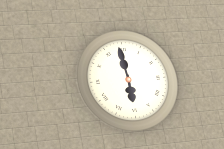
5:59
